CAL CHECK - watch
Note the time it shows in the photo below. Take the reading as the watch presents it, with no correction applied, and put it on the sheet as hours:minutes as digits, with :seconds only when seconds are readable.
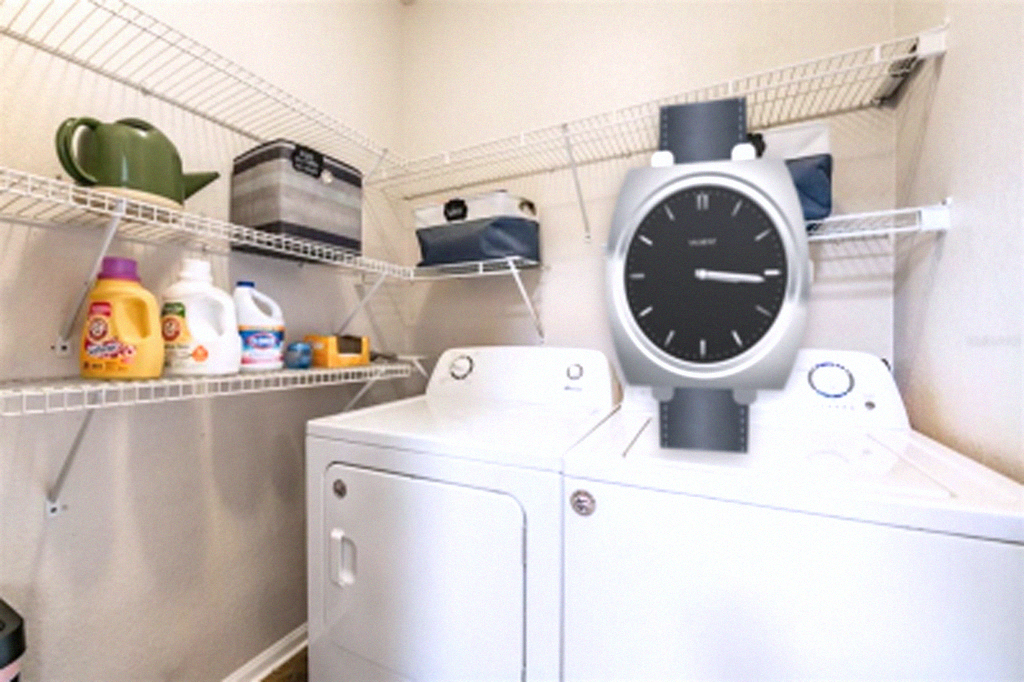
3:16
